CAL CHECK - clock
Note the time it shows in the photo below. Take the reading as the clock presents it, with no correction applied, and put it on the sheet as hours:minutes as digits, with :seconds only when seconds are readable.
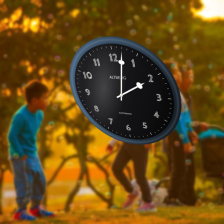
2:02
